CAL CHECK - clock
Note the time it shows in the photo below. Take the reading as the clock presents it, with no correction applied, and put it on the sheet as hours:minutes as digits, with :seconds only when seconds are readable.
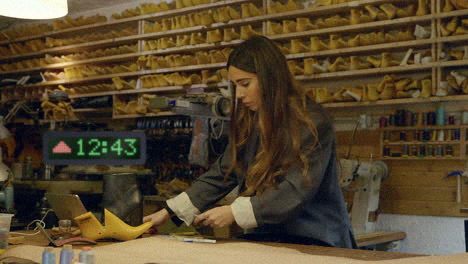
12:43
